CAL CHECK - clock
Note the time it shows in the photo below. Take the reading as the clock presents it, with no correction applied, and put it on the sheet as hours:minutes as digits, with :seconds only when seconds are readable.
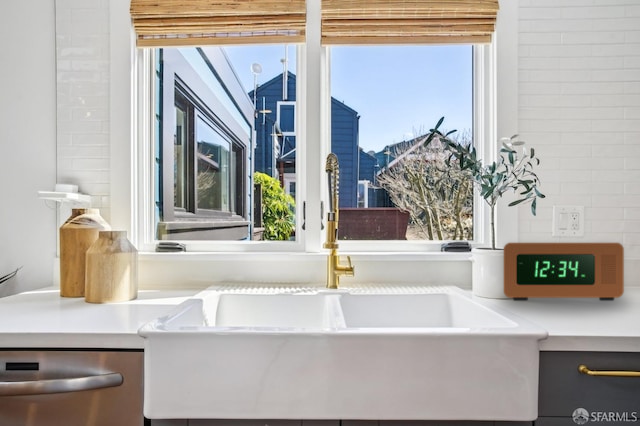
12:34
